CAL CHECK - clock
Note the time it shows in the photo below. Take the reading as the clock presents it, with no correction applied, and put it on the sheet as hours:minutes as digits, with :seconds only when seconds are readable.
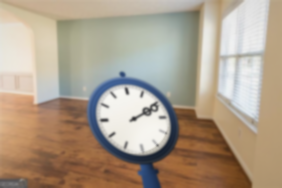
2:11
